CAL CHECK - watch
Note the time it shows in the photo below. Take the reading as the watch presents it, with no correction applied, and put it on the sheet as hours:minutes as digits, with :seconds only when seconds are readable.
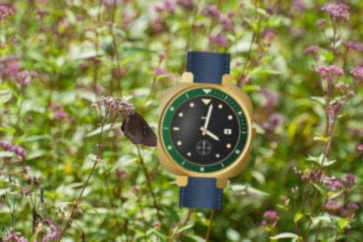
4:02
